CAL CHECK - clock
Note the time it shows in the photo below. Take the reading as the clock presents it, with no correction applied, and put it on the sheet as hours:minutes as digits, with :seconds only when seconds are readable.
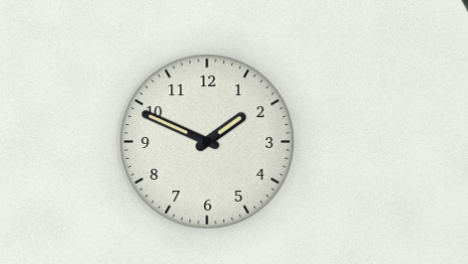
1:49
